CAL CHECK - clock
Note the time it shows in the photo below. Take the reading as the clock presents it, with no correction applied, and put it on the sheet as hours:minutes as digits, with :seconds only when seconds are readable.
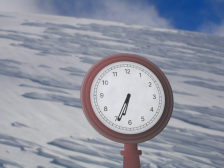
6:34
